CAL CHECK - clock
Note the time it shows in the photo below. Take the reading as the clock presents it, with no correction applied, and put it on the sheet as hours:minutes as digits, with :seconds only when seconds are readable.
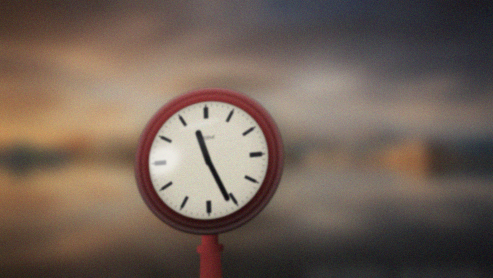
11:26
